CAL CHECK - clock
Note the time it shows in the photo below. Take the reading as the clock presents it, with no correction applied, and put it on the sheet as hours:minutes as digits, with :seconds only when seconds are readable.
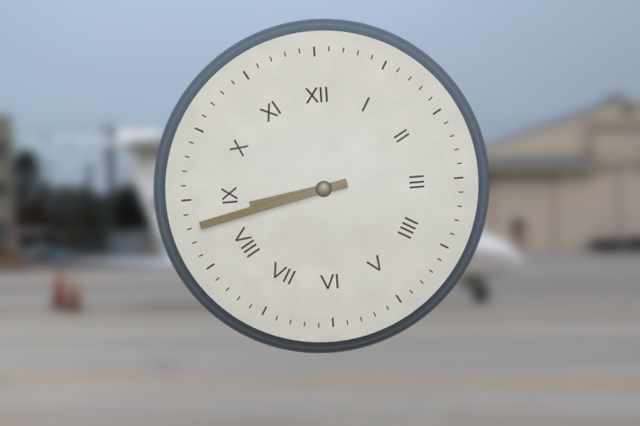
8:43
